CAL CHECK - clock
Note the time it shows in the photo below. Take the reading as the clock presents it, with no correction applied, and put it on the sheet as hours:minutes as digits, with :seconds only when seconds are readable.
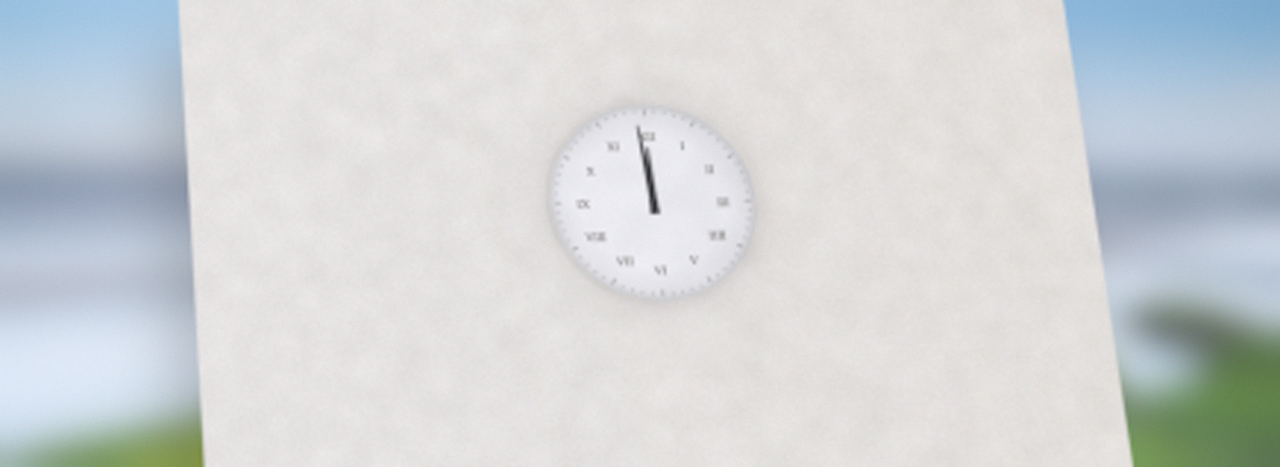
11:59
